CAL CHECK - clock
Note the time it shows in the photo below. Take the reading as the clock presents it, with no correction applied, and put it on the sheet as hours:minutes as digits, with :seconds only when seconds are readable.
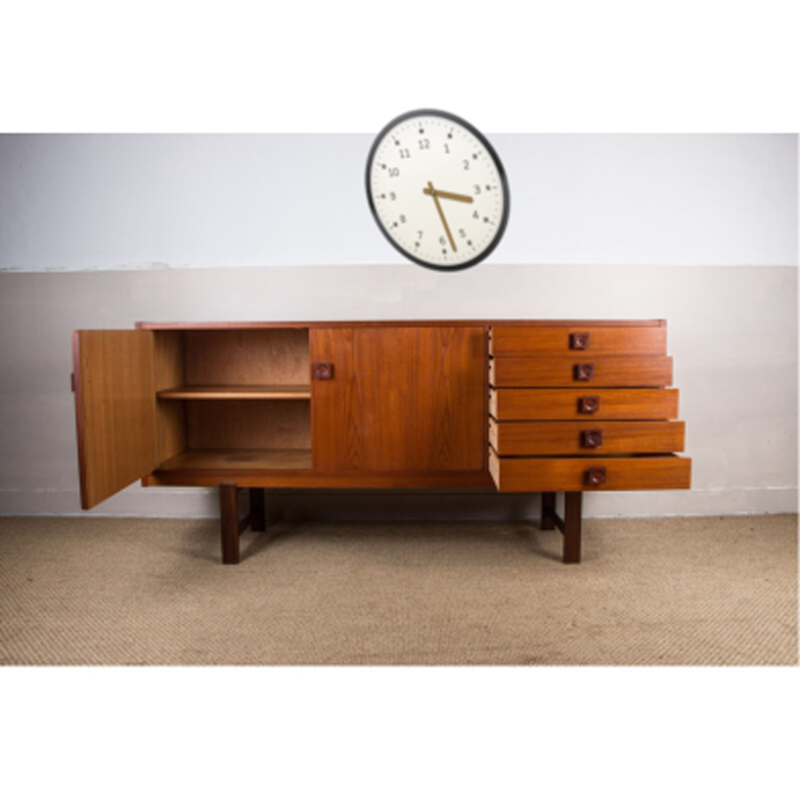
3:28
